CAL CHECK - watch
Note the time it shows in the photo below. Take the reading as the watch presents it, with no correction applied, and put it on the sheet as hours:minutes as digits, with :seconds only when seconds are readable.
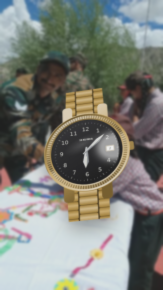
6:08
